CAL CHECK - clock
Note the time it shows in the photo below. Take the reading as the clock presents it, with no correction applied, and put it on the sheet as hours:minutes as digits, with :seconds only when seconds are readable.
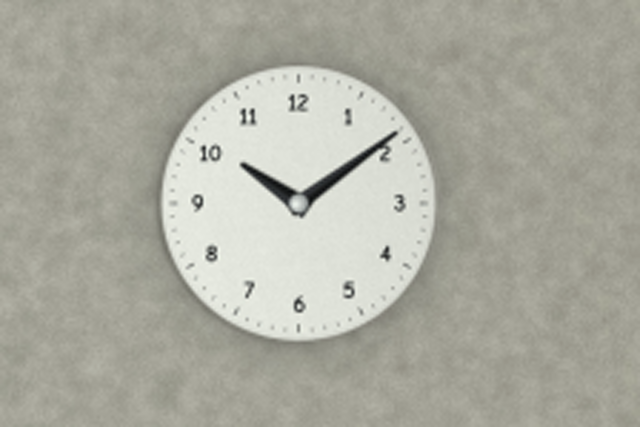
10:09
